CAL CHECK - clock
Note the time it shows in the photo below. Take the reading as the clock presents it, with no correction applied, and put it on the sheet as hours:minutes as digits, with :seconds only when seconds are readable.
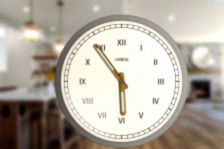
5:54
